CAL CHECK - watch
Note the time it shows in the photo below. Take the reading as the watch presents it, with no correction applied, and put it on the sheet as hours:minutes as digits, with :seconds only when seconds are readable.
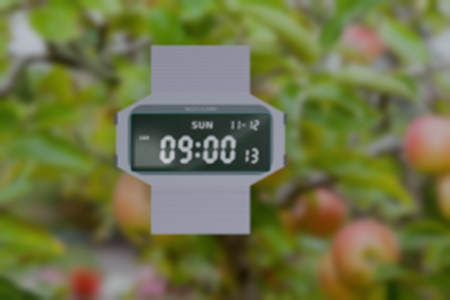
9:00:13
